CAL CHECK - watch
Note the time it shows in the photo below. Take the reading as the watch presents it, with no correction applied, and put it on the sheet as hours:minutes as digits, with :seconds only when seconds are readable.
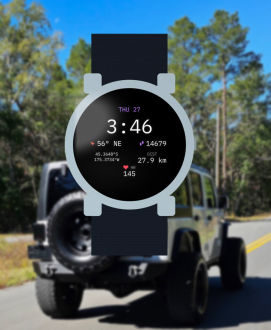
3:46
